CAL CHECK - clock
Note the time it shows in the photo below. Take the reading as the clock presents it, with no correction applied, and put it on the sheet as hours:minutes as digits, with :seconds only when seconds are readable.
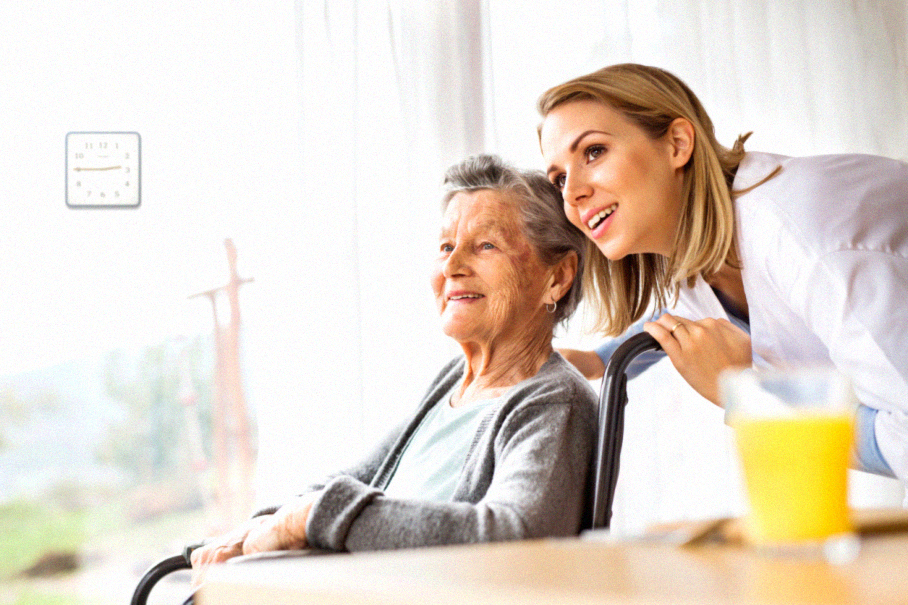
2:45
